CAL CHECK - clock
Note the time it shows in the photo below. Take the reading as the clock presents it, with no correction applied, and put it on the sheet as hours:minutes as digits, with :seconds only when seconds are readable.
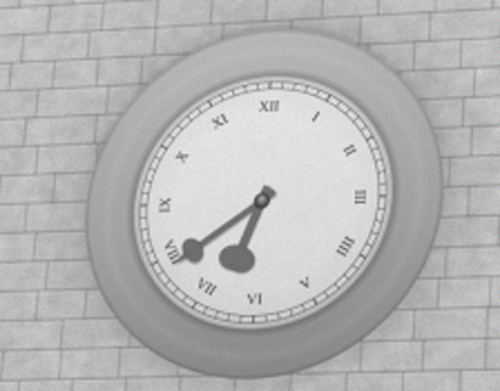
6:39
